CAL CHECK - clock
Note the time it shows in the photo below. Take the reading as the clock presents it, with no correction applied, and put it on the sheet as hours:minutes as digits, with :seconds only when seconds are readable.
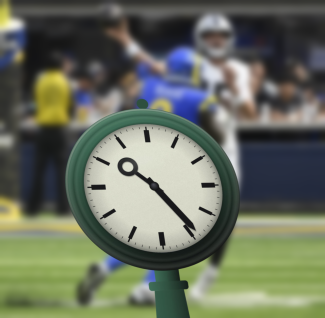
10:24
